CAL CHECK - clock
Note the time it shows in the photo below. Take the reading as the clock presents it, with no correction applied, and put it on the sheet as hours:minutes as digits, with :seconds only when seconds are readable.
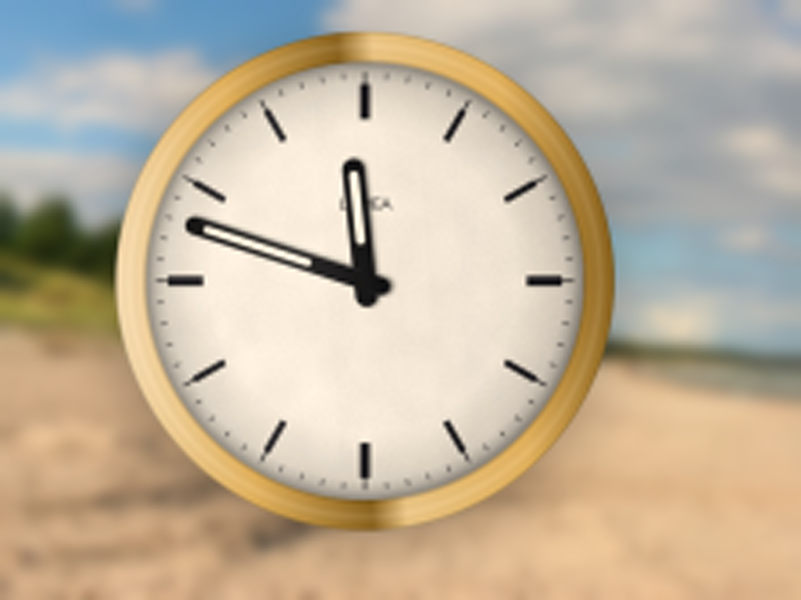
11:48
